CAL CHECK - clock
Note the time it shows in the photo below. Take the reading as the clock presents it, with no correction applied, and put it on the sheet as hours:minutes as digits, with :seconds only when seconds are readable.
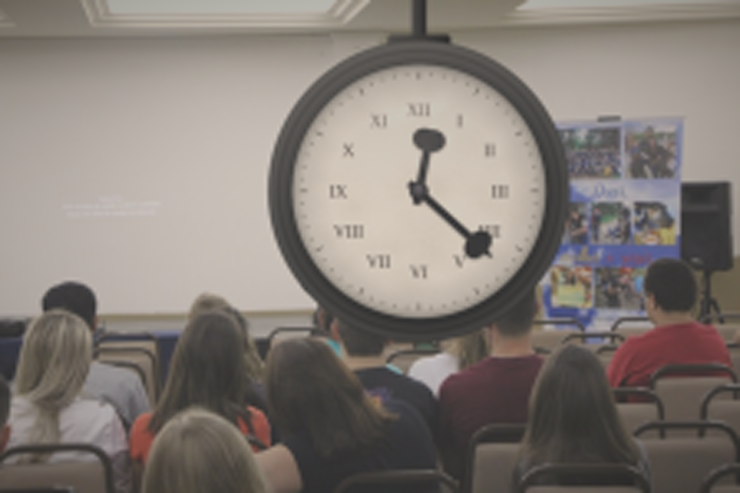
12:22
